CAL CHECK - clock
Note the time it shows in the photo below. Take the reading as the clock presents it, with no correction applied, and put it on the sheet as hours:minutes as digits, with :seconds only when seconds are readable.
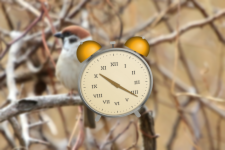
10:21
